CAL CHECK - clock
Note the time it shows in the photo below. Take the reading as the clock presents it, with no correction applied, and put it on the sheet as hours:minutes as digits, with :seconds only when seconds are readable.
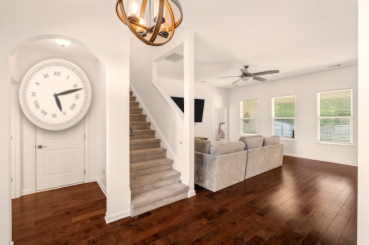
5:12
